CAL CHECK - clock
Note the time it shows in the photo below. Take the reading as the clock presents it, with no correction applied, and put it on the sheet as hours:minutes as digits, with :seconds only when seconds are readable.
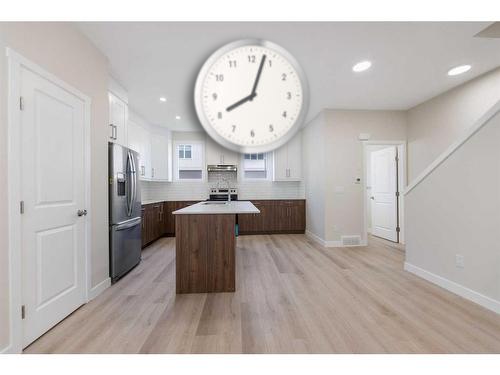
8:03
